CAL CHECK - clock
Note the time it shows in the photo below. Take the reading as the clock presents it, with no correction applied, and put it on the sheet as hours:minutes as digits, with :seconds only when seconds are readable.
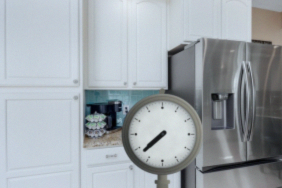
7:38
